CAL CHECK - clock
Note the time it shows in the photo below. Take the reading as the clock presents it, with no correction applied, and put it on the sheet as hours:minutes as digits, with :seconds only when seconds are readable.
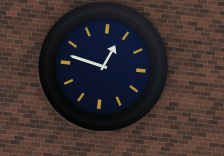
12:47
